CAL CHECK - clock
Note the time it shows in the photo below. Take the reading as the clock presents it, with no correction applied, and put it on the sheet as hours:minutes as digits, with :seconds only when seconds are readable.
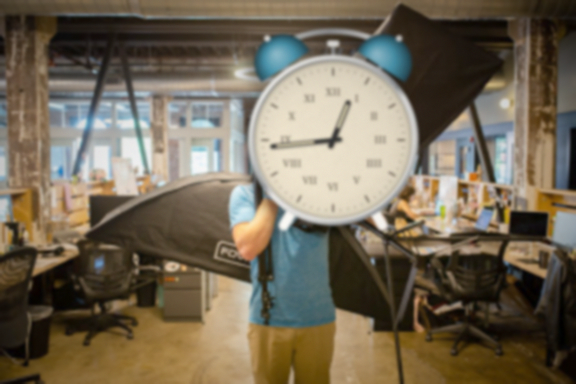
12:44
